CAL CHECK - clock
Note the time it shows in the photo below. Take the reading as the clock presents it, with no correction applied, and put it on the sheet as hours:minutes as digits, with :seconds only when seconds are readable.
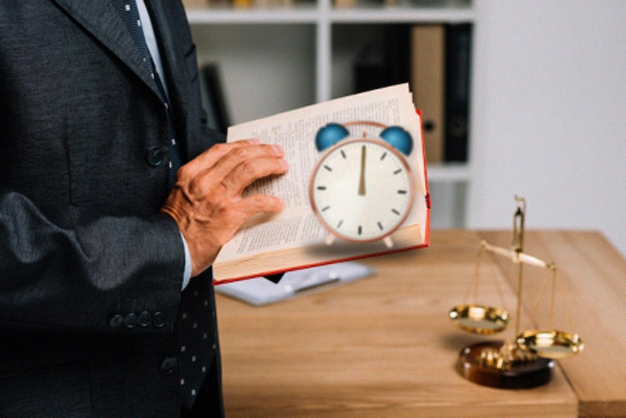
12:00
